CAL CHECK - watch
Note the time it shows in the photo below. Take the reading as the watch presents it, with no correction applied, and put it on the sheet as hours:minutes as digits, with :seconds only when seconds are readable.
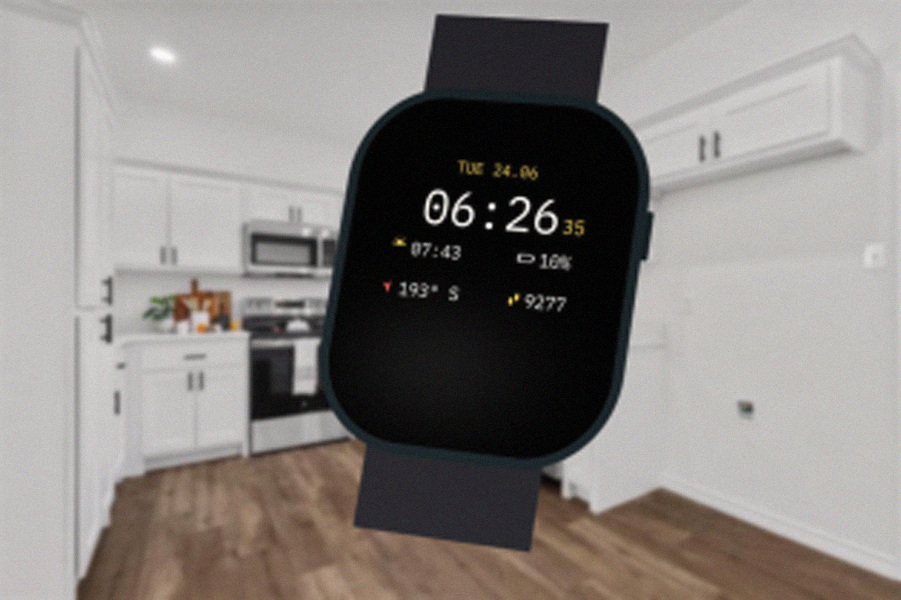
6:26
